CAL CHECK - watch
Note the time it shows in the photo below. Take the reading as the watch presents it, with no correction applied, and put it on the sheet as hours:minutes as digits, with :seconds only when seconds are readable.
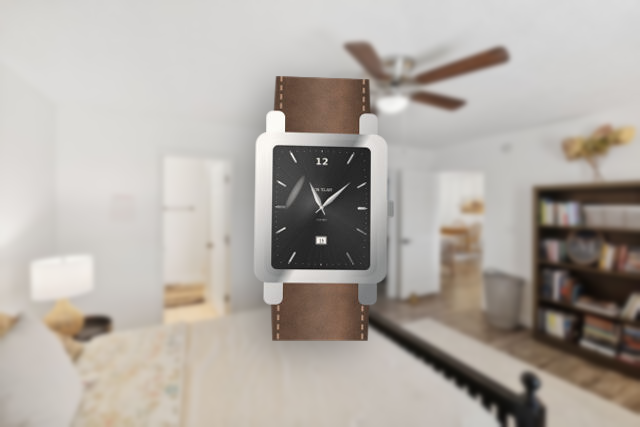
11:08
